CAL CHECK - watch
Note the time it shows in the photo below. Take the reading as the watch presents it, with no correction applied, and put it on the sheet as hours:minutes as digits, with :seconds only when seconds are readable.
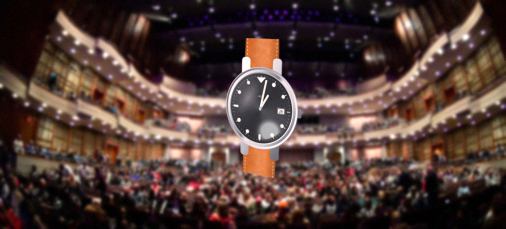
1:02
